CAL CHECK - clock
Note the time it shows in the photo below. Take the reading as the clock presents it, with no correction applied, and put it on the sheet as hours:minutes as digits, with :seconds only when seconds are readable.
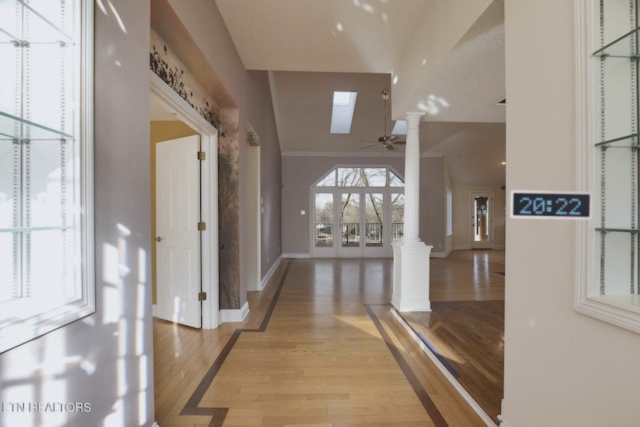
20:22
